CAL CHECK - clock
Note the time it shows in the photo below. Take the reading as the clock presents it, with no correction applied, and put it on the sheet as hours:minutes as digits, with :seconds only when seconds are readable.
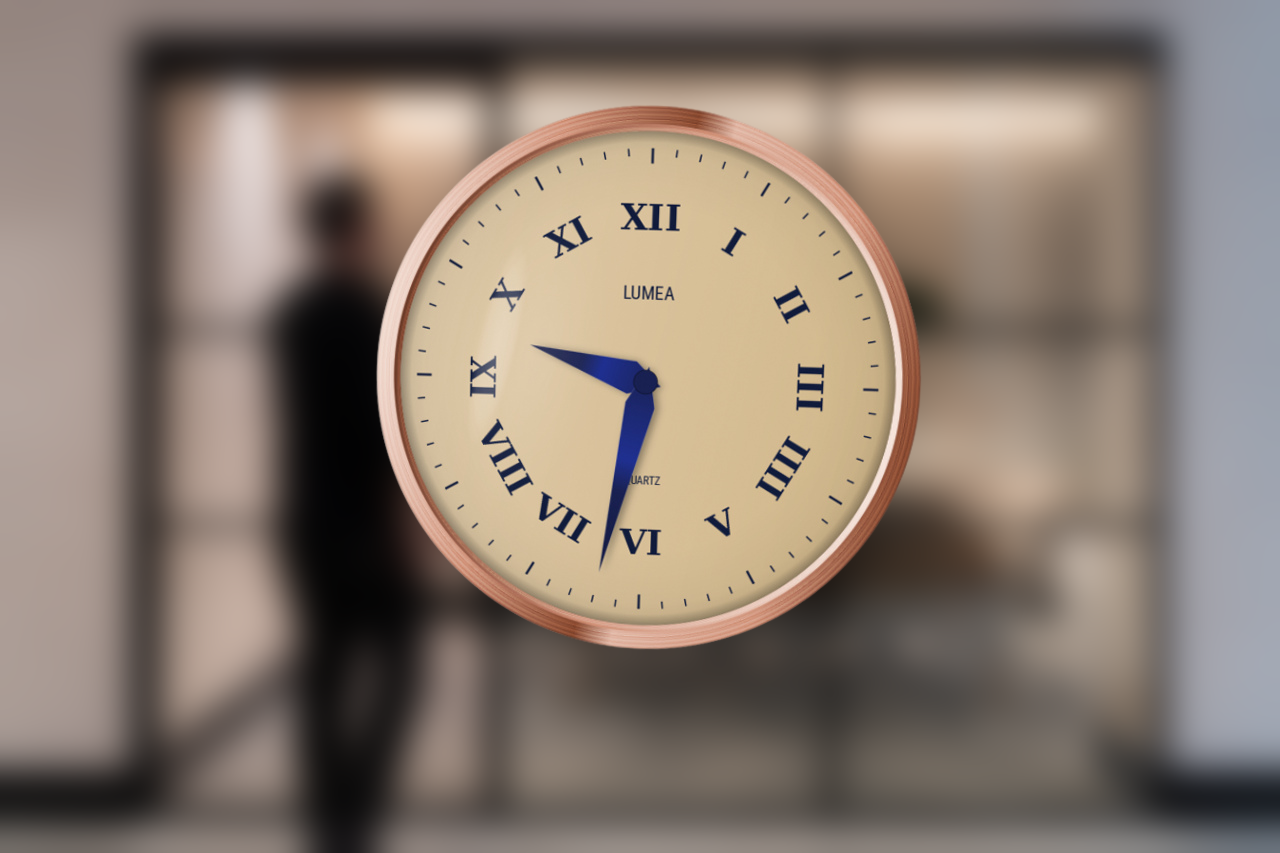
9:32
